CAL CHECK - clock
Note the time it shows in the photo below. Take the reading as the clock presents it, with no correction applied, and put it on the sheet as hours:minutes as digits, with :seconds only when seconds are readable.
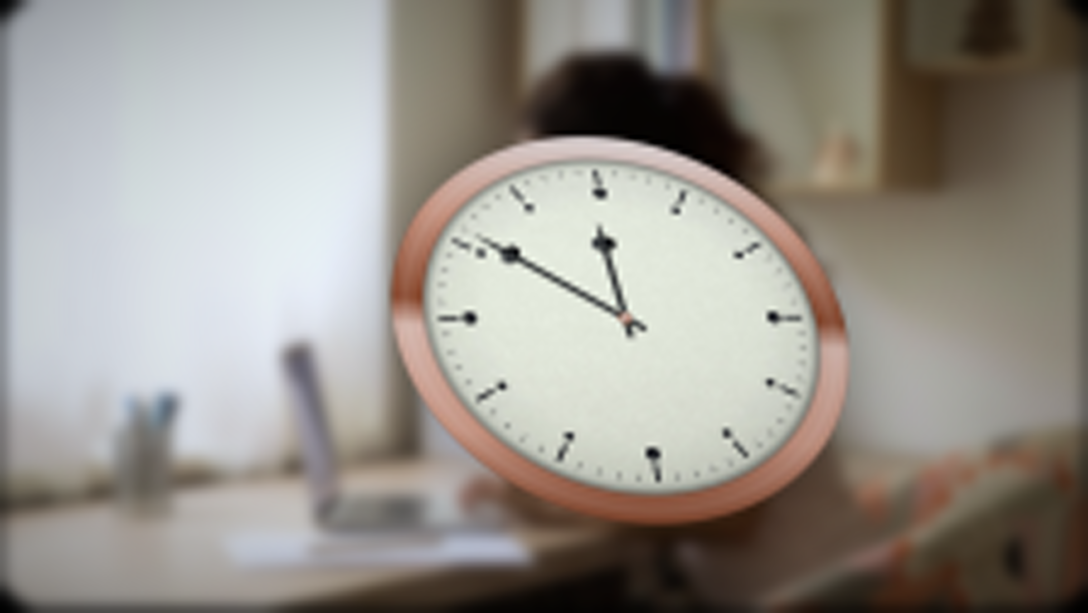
11:51
